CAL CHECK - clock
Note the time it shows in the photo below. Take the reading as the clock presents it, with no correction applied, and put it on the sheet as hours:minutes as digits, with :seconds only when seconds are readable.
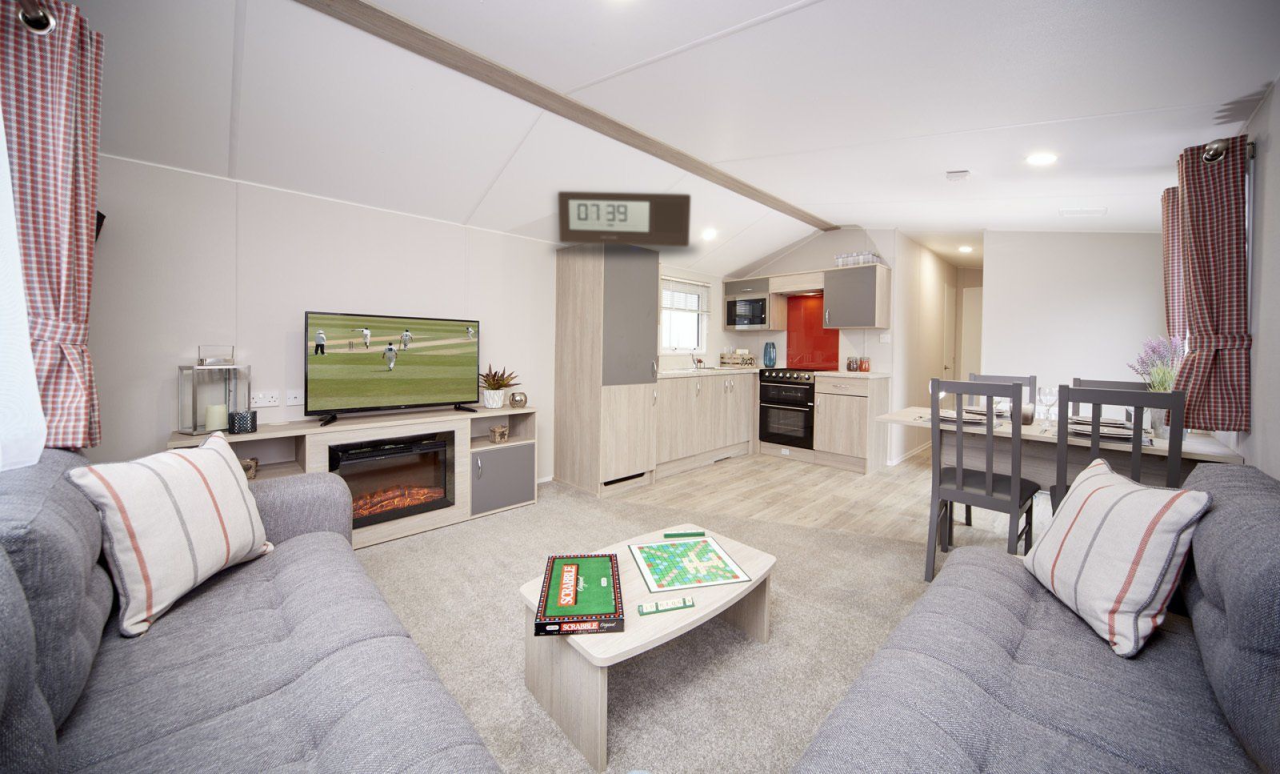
7:39
